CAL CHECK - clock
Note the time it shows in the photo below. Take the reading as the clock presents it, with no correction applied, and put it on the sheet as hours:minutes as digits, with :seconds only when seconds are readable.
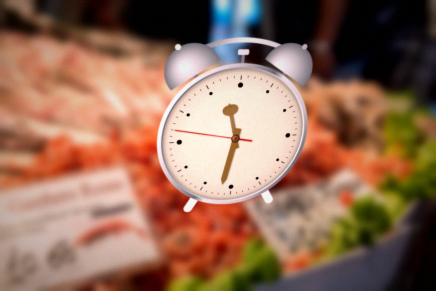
11:31:47
